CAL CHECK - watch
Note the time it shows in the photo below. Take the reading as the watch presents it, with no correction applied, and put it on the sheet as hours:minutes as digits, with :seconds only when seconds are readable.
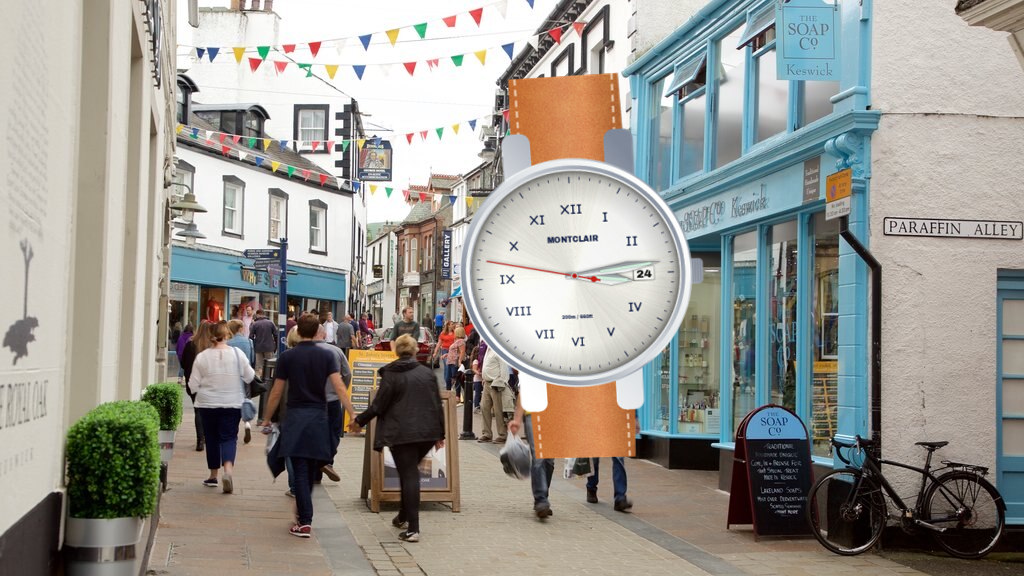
3:13:47
